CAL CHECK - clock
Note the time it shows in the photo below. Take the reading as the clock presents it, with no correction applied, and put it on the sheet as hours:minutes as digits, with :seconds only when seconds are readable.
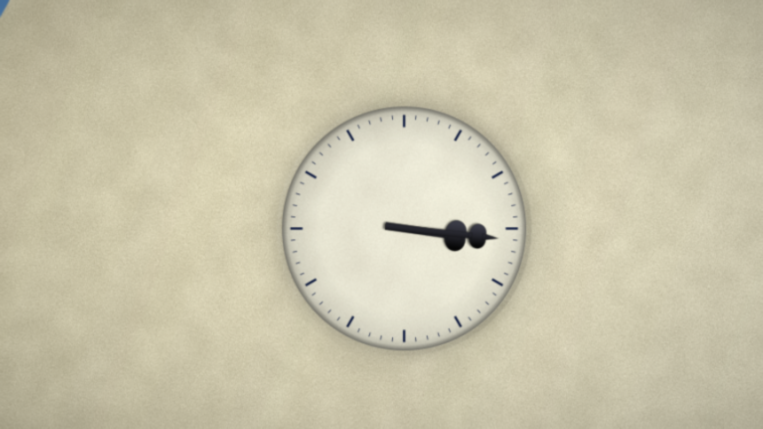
3:16
